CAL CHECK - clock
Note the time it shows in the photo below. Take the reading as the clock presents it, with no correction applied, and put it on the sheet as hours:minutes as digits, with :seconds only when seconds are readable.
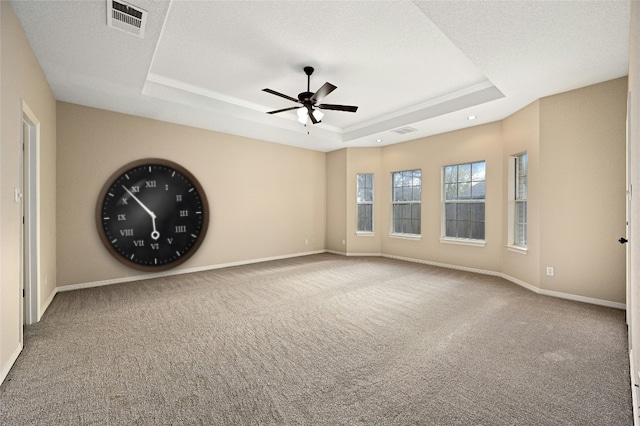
5:53
